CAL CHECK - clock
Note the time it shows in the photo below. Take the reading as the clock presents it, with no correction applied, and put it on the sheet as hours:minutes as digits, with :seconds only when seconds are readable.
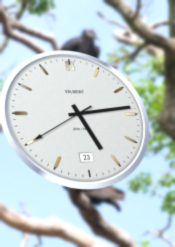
5:13:40
